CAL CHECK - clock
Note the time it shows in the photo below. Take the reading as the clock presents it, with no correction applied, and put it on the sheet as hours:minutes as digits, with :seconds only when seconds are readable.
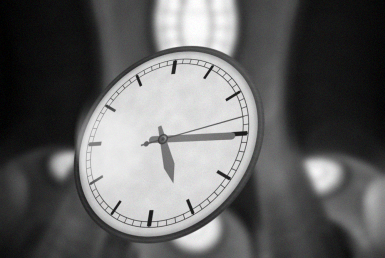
5:15:13
